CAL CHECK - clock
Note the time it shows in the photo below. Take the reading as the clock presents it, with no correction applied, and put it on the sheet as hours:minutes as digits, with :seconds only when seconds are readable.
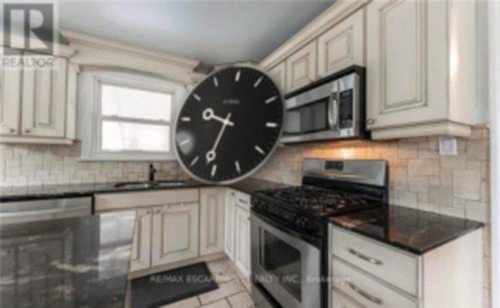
9:32
